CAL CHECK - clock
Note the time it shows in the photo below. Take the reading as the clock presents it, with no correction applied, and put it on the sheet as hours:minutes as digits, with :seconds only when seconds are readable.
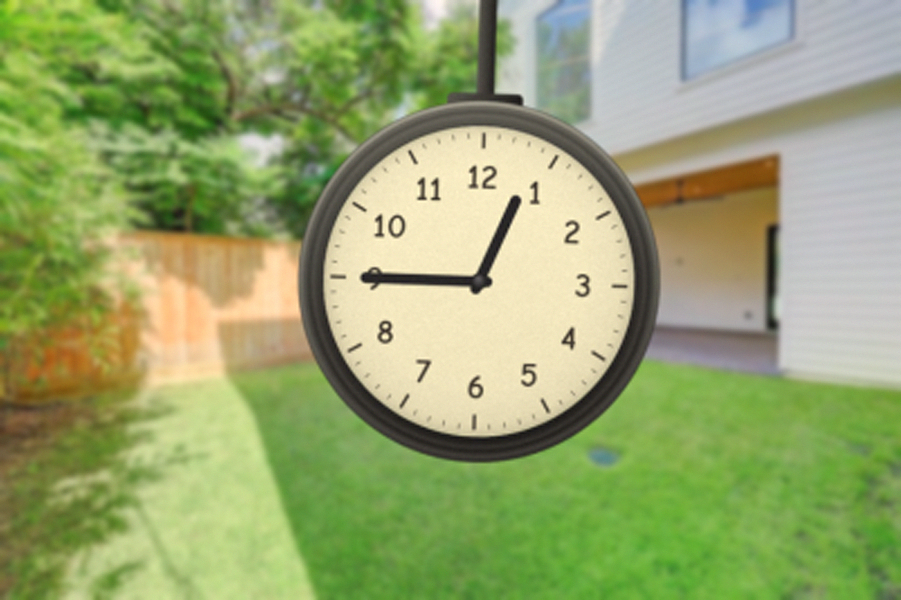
12:45
